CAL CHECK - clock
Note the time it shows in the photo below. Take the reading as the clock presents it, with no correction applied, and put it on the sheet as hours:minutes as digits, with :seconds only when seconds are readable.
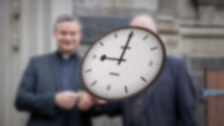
9:00
